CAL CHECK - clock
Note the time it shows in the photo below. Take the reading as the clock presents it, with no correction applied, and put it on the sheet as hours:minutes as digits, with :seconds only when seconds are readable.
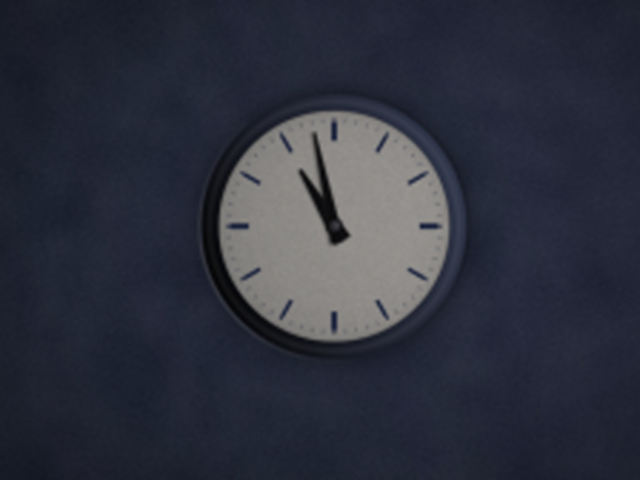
10:58
